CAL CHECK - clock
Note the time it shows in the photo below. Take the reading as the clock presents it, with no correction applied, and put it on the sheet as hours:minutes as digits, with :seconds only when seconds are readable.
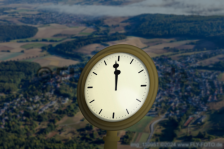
11:59
